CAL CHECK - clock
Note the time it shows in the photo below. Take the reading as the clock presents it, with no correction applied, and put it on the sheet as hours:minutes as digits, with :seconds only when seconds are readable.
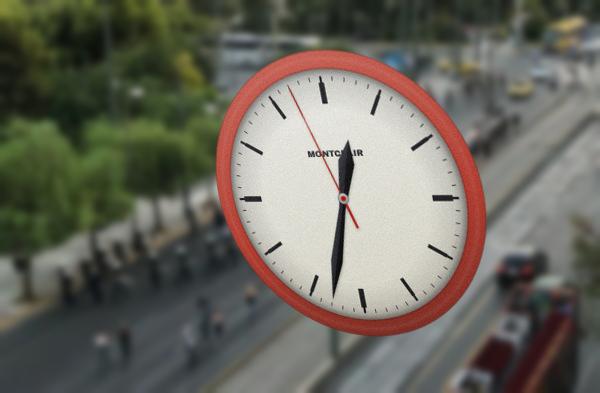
12:32:57
